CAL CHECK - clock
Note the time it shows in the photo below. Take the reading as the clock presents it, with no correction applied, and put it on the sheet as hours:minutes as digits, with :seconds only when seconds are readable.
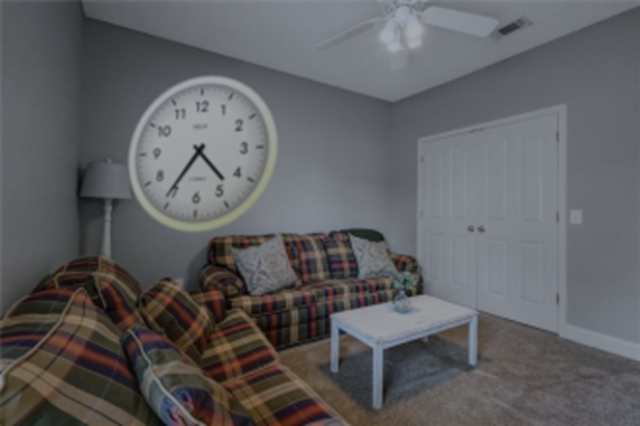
4:36
